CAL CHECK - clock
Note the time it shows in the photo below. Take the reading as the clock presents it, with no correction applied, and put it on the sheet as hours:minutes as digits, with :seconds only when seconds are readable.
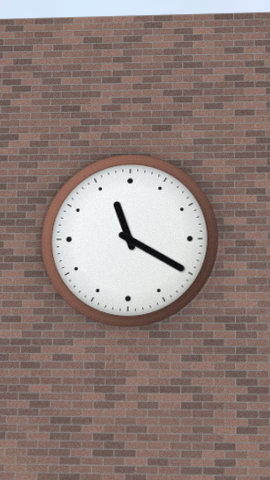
11:20
